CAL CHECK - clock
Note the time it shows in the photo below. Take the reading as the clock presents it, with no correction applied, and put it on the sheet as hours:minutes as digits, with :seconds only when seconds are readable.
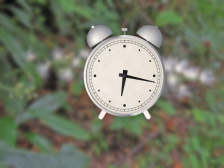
6:17
